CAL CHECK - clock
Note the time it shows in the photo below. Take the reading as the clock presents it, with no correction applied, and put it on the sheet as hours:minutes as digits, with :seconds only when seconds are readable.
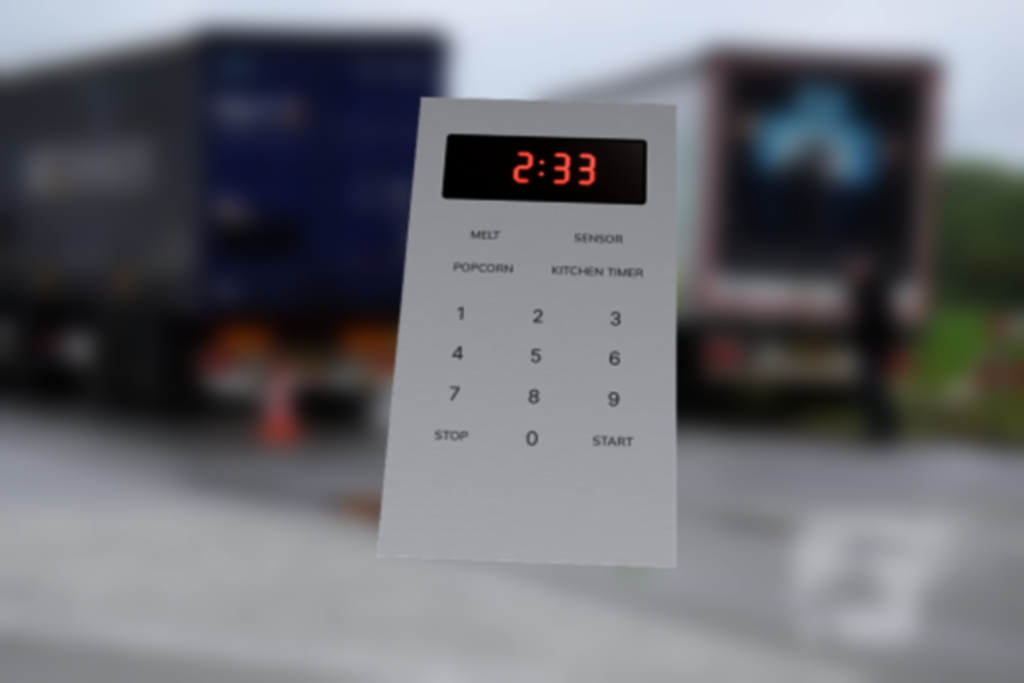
2:33
